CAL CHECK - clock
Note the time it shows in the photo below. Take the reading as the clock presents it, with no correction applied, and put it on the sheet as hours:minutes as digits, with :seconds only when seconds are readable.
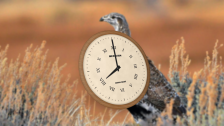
8:00
